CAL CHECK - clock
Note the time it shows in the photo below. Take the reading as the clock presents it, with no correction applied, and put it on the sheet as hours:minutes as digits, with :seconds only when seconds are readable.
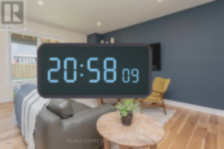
20:58:09
